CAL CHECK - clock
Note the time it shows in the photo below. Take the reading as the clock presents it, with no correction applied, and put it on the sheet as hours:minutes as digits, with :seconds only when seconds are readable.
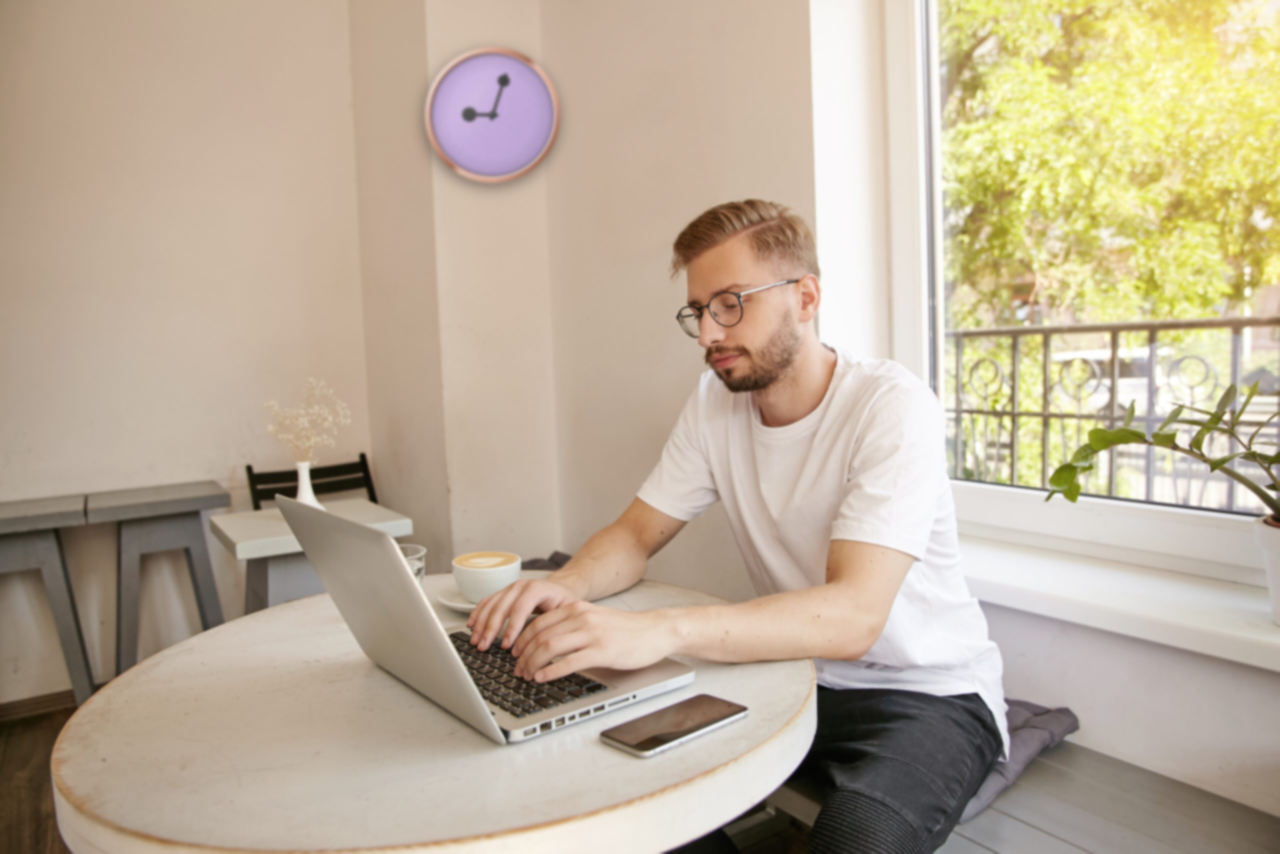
9:03
